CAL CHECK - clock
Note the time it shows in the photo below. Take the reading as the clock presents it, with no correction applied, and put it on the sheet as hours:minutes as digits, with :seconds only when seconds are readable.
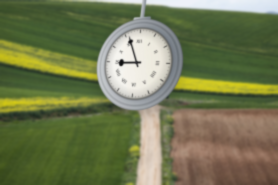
8:56
